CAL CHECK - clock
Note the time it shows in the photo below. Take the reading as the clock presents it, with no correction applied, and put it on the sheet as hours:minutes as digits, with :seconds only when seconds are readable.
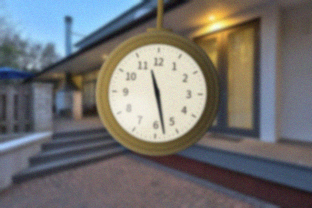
11:28
